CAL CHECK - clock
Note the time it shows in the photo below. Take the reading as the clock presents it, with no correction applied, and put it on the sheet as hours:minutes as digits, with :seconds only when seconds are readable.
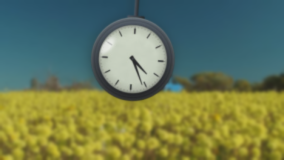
4:26
